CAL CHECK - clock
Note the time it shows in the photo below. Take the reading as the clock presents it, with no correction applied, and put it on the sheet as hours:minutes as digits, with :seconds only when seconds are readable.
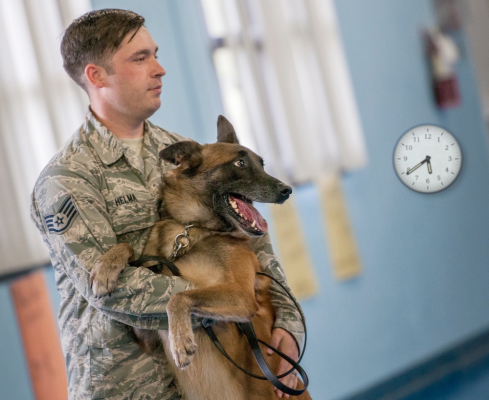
5:39
